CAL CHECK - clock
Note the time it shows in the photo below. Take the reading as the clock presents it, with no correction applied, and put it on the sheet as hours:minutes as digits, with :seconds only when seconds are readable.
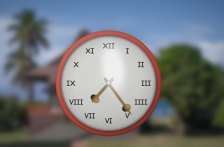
7:24
